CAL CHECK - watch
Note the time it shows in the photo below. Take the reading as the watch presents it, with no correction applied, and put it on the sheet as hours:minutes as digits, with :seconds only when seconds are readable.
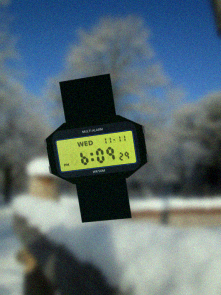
6:09:29
